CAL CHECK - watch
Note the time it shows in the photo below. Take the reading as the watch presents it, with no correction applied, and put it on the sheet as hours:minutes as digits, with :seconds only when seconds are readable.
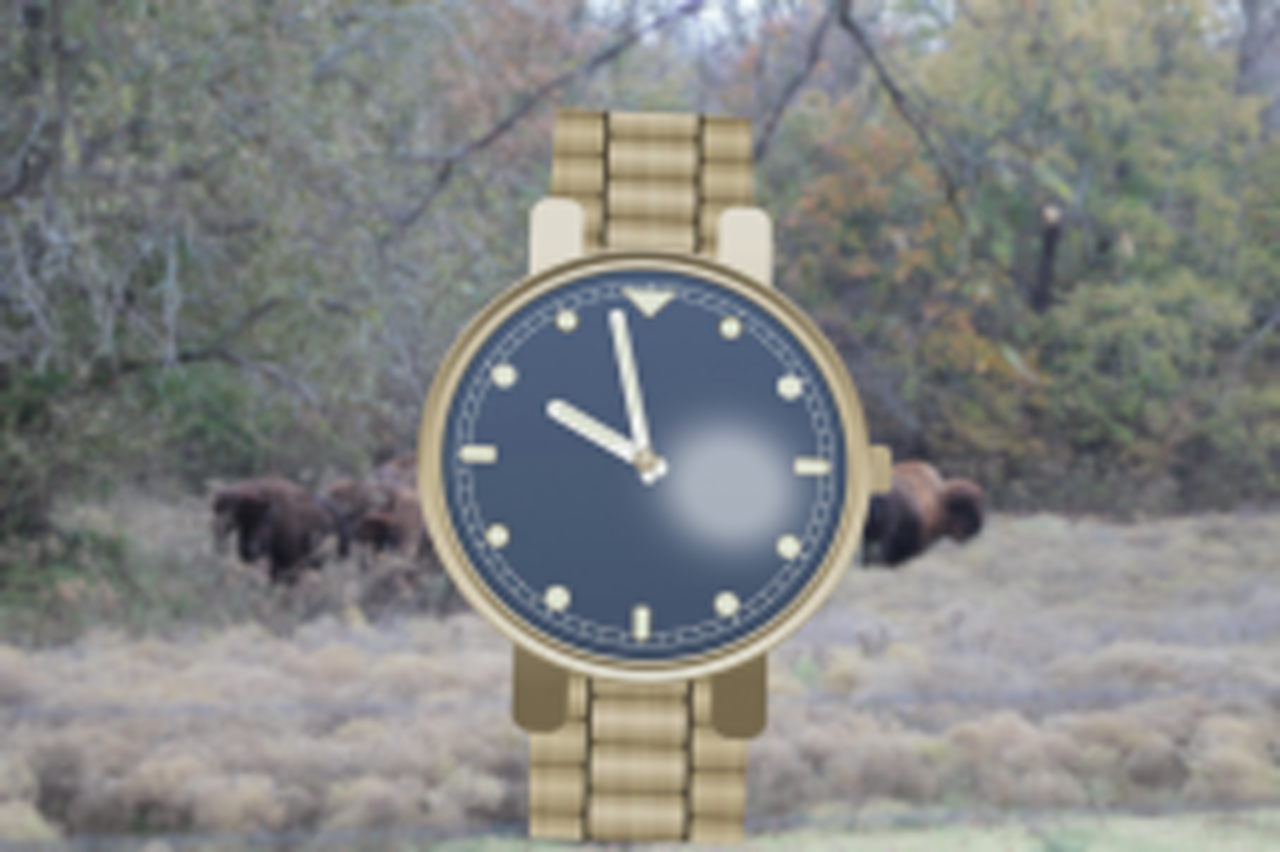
9:58
